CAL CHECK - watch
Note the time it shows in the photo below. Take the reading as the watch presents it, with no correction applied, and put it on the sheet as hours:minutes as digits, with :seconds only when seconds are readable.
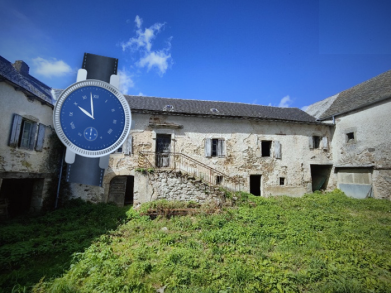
9:58
